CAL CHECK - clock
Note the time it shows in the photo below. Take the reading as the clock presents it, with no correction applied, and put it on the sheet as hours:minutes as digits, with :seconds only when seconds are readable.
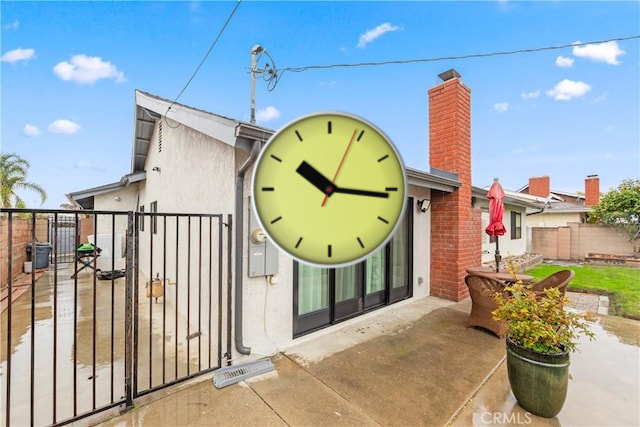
10:16:04
